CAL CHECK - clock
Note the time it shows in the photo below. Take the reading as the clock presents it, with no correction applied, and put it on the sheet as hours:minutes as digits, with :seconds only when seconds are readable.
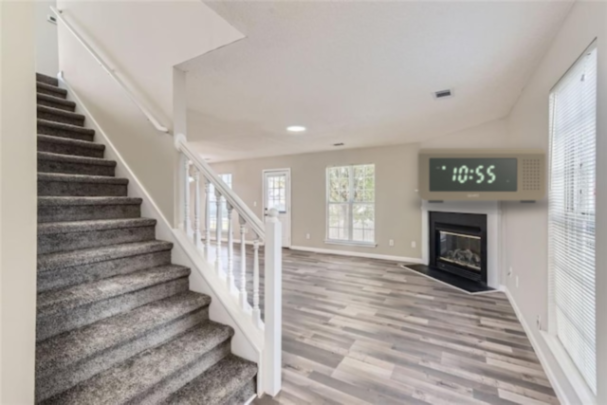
10:55
